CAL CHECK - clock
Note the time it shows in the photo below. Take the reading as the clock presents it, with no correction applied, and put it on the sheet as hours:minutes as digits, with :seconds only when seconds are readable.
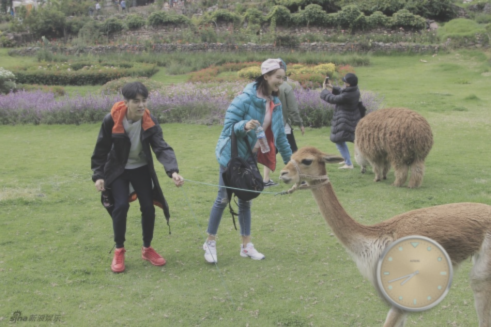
7:42
